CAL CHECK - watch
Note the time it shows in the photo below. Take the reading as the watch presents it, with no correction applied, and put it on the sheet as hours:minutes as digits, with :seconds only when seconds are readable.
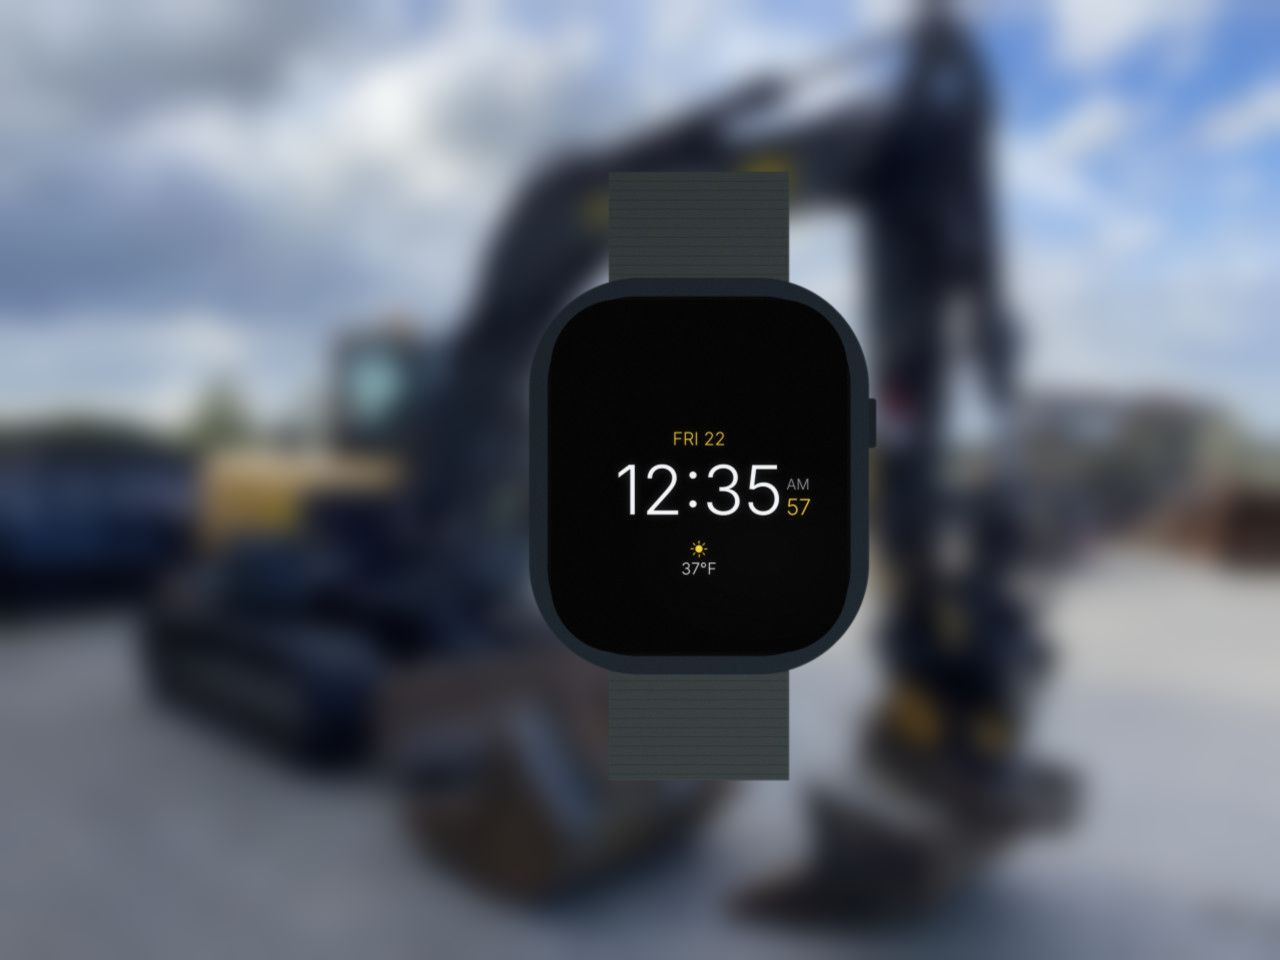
12:35:57
